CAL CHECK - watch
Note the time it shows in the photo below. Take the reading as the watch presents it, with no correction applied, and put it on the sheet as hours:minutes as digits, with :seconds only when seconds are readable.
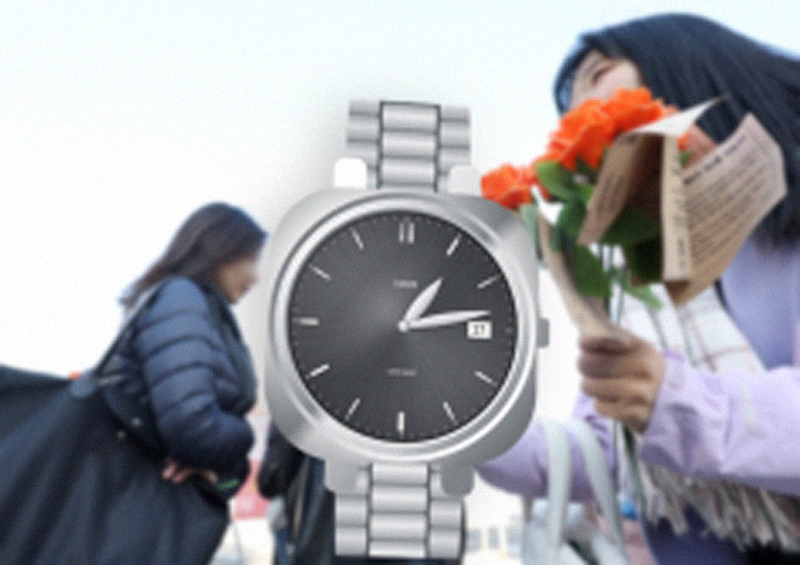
1:13
